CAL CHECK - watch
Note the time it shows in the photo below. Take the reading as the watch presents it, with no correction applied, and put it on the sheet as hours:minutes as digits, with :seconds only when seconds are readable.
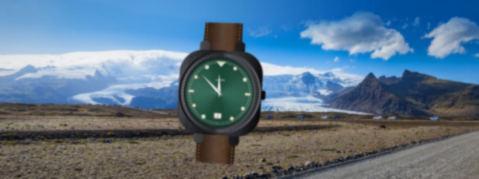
11:52
